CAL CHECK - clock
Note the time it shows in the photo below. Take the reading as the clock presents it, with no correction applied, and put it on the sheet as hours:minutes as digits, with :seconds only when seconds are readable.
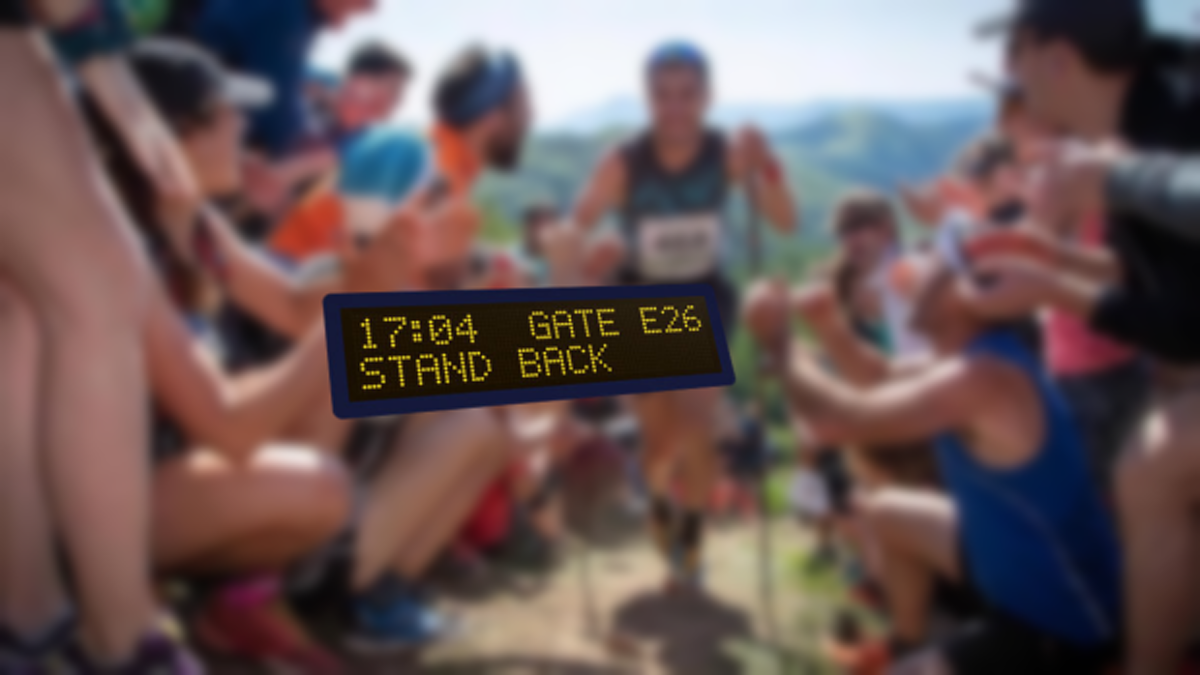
17:04
